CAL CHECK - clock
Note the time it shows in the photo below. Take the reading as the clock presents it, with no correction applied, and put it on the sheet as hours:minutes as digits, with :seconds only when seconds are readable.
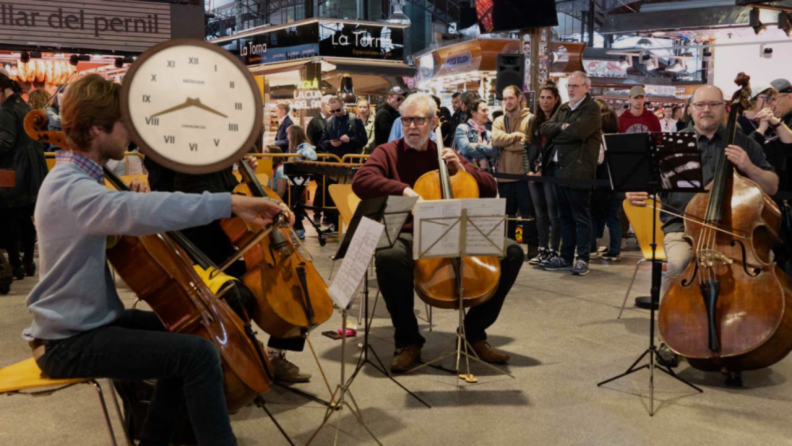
3:41
